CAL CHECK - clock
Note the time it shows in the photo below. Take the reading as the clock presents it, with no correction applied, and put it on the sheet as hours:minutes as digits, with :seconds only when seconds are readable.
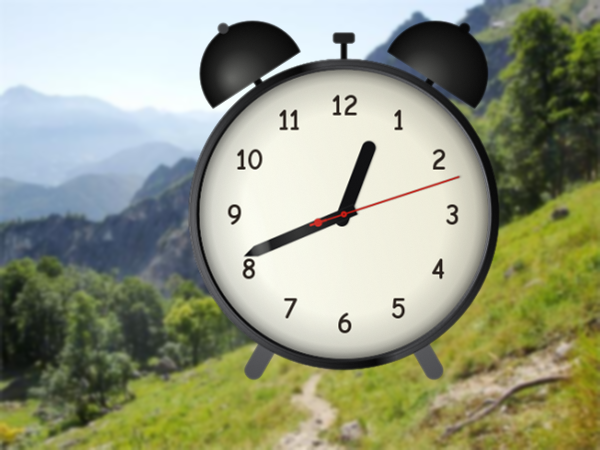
12:41:12
